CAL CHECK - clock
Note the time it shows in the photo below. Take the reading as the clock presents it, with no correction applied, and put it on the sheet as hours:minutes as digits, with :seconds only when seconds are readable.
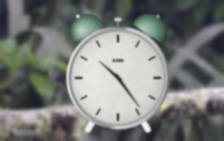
10:24
